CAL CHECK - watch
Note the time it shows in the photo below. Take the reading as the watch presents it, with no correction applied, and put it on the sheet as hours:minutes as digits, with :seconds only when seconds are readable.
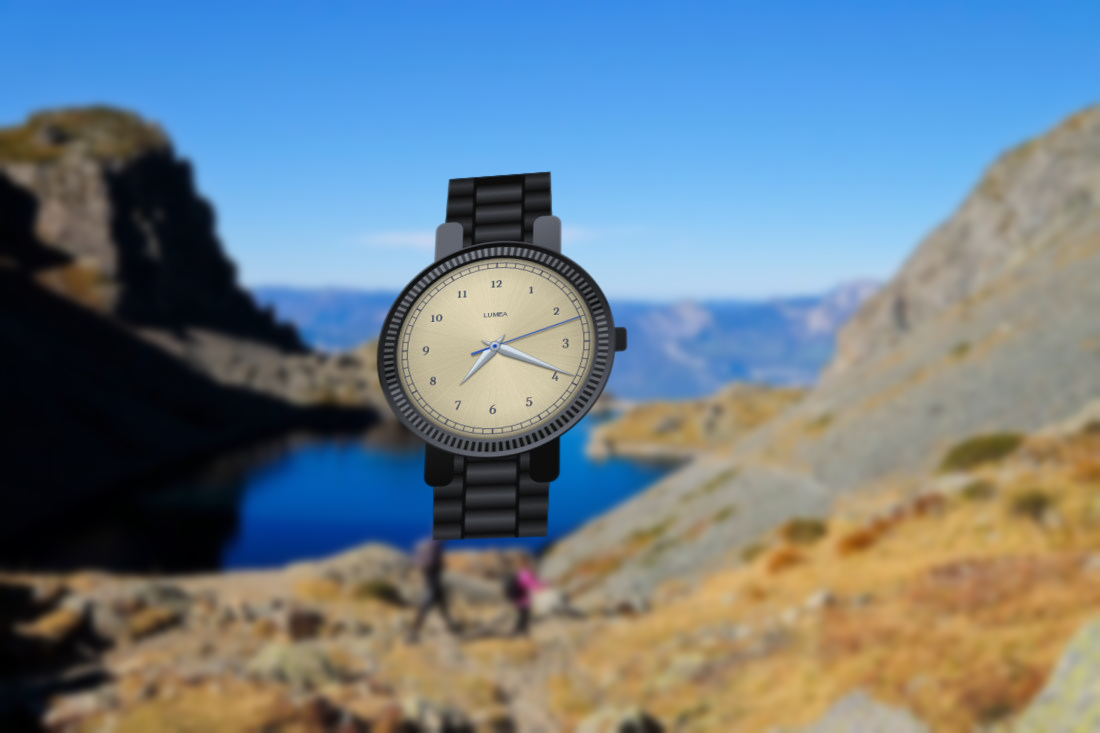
7:19:12
